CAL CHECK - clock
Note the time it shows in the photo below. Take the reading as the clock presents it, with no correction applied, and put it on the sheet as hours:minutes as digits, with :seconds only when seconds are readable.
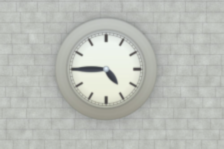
4:45
